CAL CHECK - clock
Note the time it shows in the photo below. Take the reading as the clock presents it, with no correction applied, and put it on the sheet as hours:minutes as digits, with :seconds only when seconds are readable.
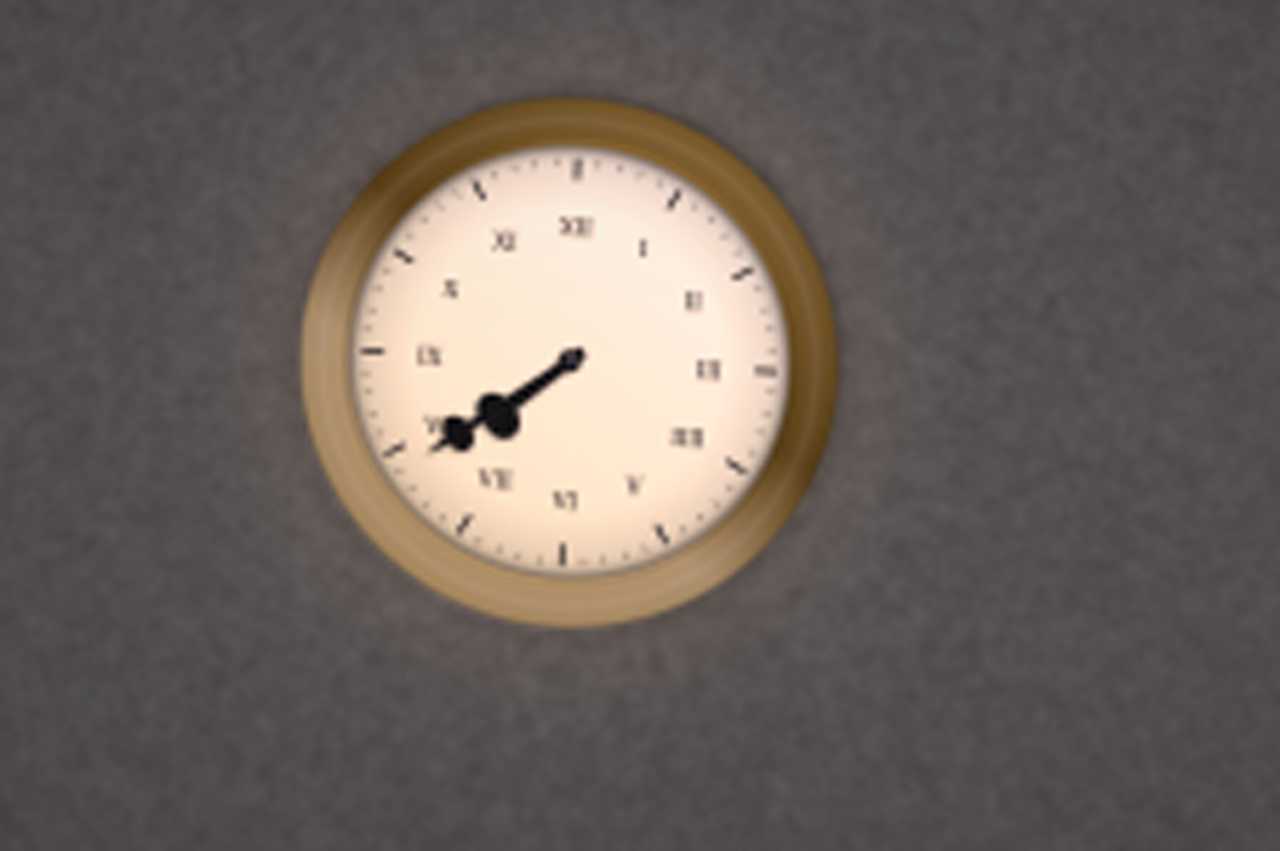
7:39
